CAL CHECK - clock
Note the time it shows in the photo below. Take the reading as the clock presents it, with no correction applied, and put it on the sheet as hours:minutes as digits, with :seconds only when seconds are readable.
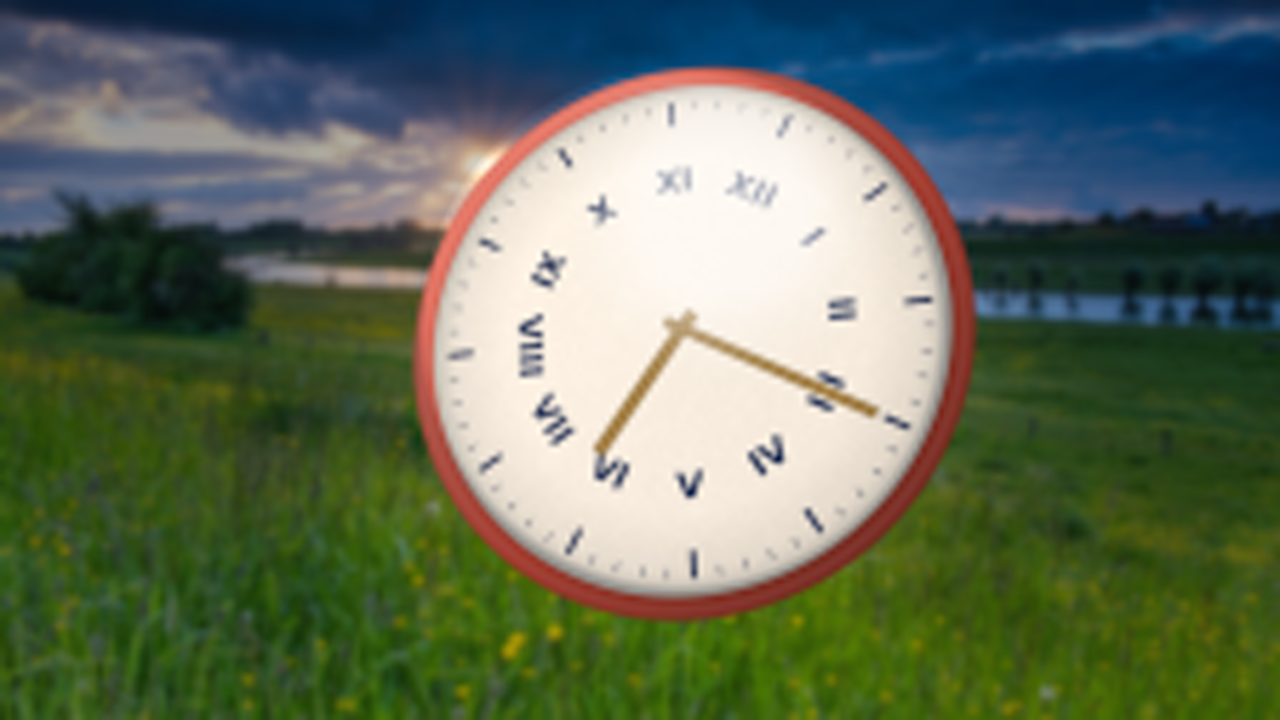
6:15
